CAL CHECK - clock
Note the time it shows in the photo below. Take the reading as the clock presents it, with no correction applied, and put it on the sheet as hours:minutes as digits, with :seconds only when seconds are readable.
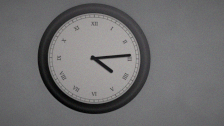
4:14
